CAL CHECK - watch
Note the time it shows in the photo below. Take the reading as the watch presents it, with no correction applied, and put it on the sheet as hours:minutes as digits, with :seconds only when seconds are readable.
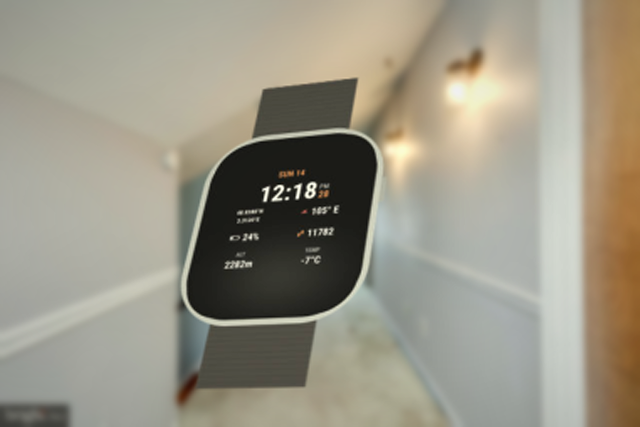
12:18
